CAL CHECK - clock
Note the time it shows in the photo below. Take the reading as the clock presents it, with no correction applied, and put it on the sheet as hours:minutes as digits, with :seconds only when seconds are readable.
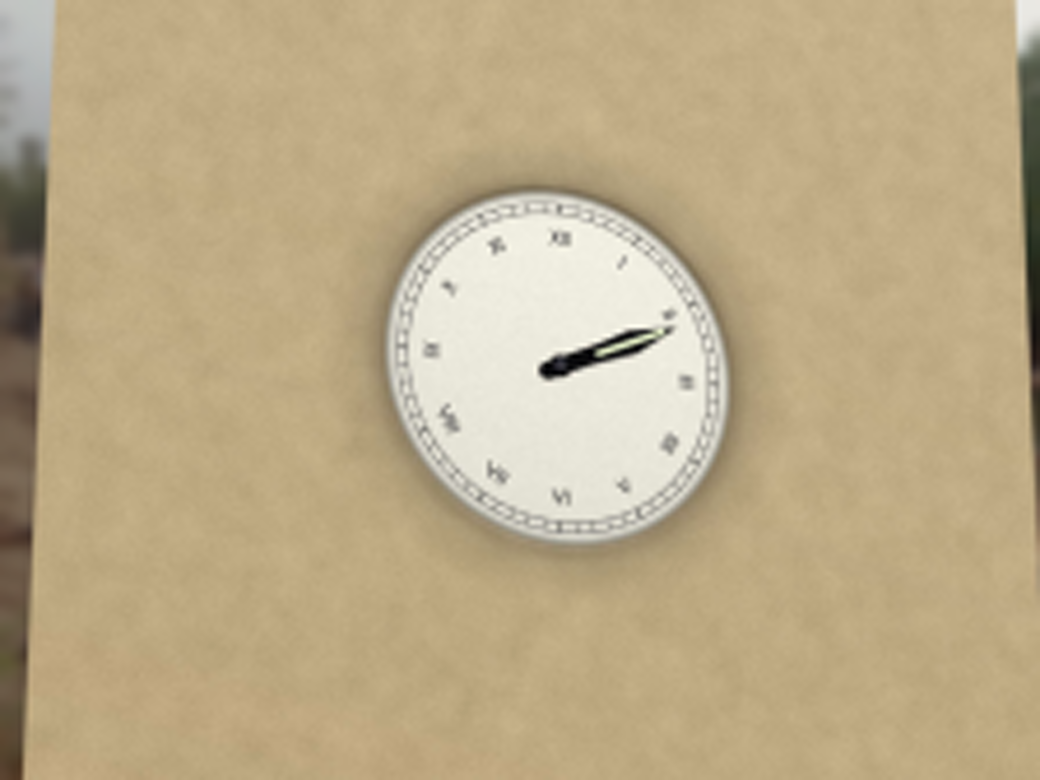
2:11
